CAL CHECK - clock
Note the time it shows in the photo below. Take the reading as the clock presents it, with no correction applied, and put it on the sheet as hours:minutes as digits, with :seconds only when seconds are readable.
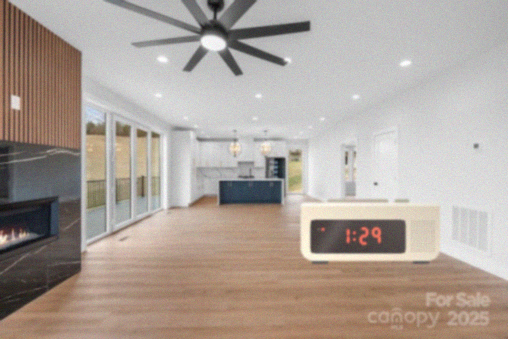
1:29
